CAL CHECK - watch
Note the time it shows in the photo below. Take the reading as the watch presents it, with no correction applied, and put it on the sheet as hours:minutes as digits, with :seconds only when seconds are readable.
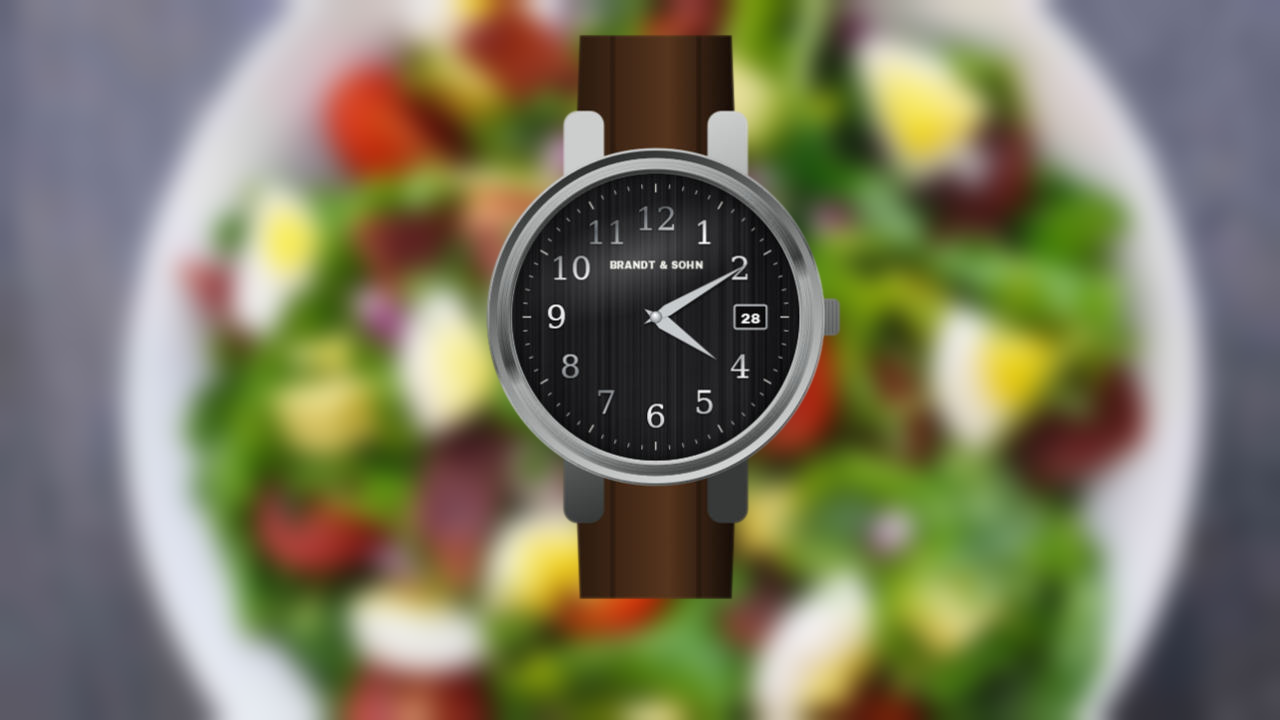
4:10
